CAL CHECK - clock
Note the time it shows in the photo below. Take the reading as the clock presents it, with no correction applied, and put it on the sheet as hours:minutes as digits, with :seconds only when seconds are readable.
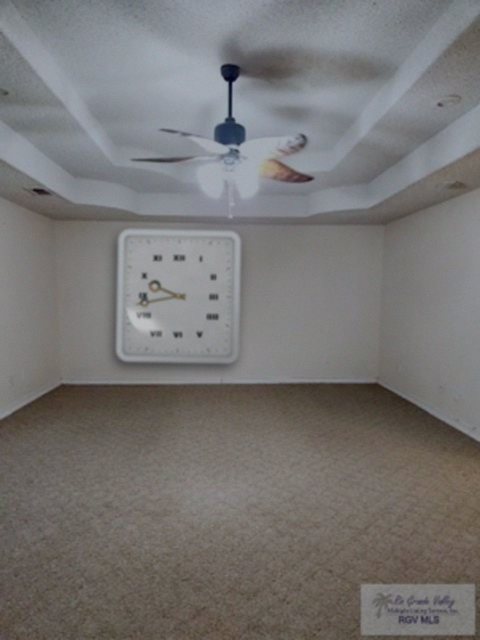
9:43
